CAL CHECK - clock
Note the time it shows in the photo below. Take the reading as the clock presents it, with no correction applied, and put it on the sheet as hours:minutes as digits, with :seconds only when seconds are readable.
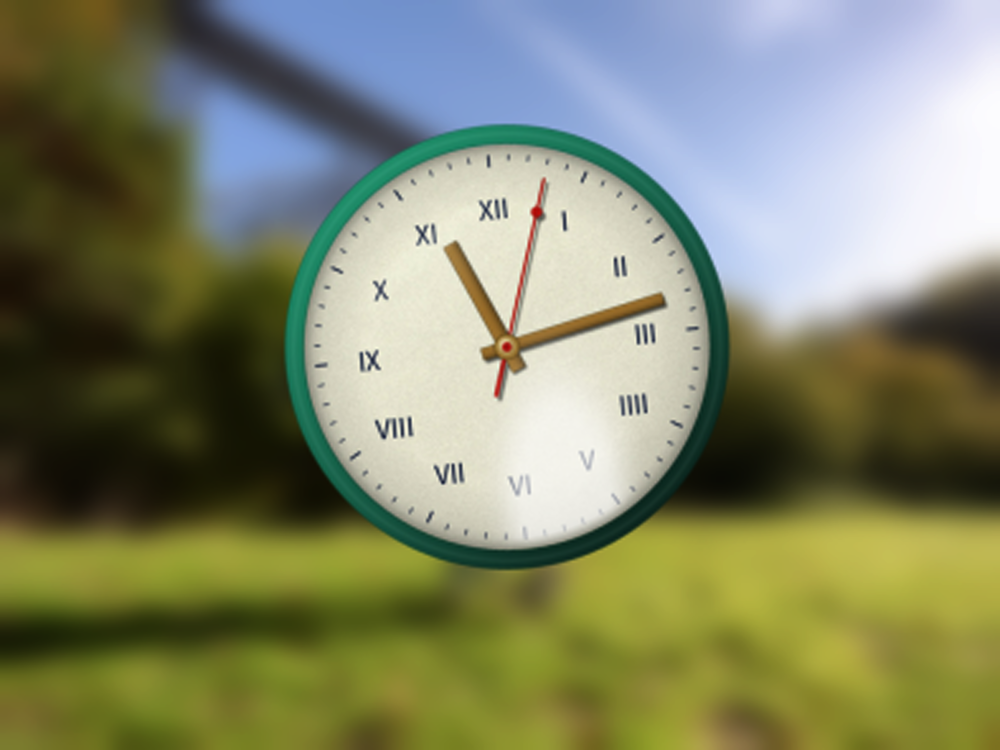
11:13:03
